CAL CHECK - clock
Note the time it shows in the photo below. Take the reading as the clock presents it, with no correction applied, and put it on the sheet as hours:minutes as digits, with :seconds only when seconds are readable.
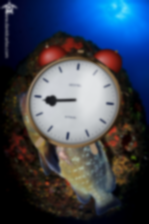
8:44
